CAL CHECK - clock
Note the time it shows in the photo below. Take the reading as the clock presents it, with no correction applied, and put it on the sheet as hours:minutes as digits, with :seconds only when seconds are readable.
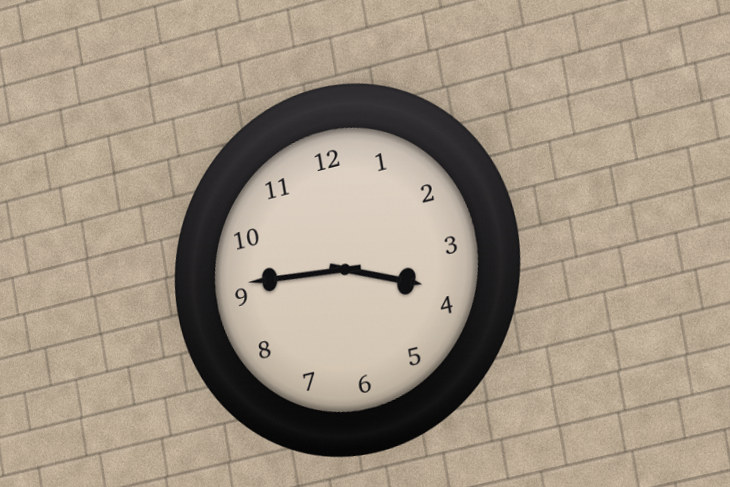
3:46
